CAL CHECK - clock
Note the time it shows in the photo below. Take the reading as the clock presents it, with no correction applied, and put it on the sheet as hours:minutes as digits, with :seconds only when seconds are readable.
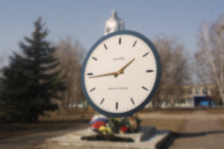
1:44
